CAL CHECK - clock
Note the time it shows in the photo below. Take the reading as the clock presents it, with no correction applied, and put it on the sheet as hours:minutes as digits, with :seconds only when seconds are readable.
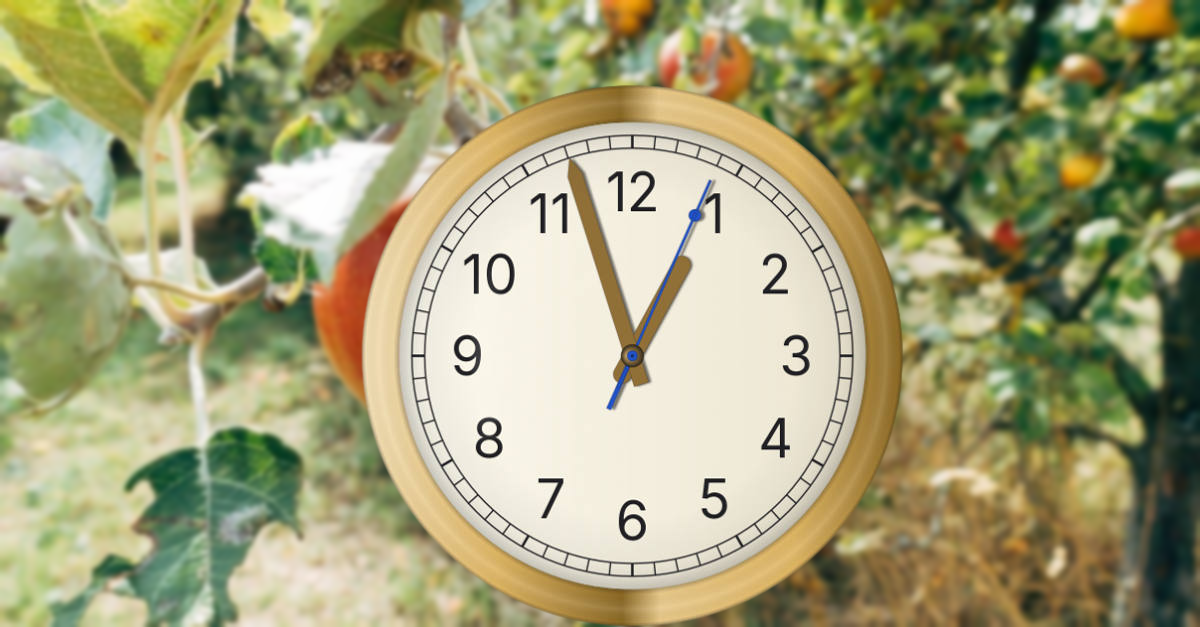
12:57:04
